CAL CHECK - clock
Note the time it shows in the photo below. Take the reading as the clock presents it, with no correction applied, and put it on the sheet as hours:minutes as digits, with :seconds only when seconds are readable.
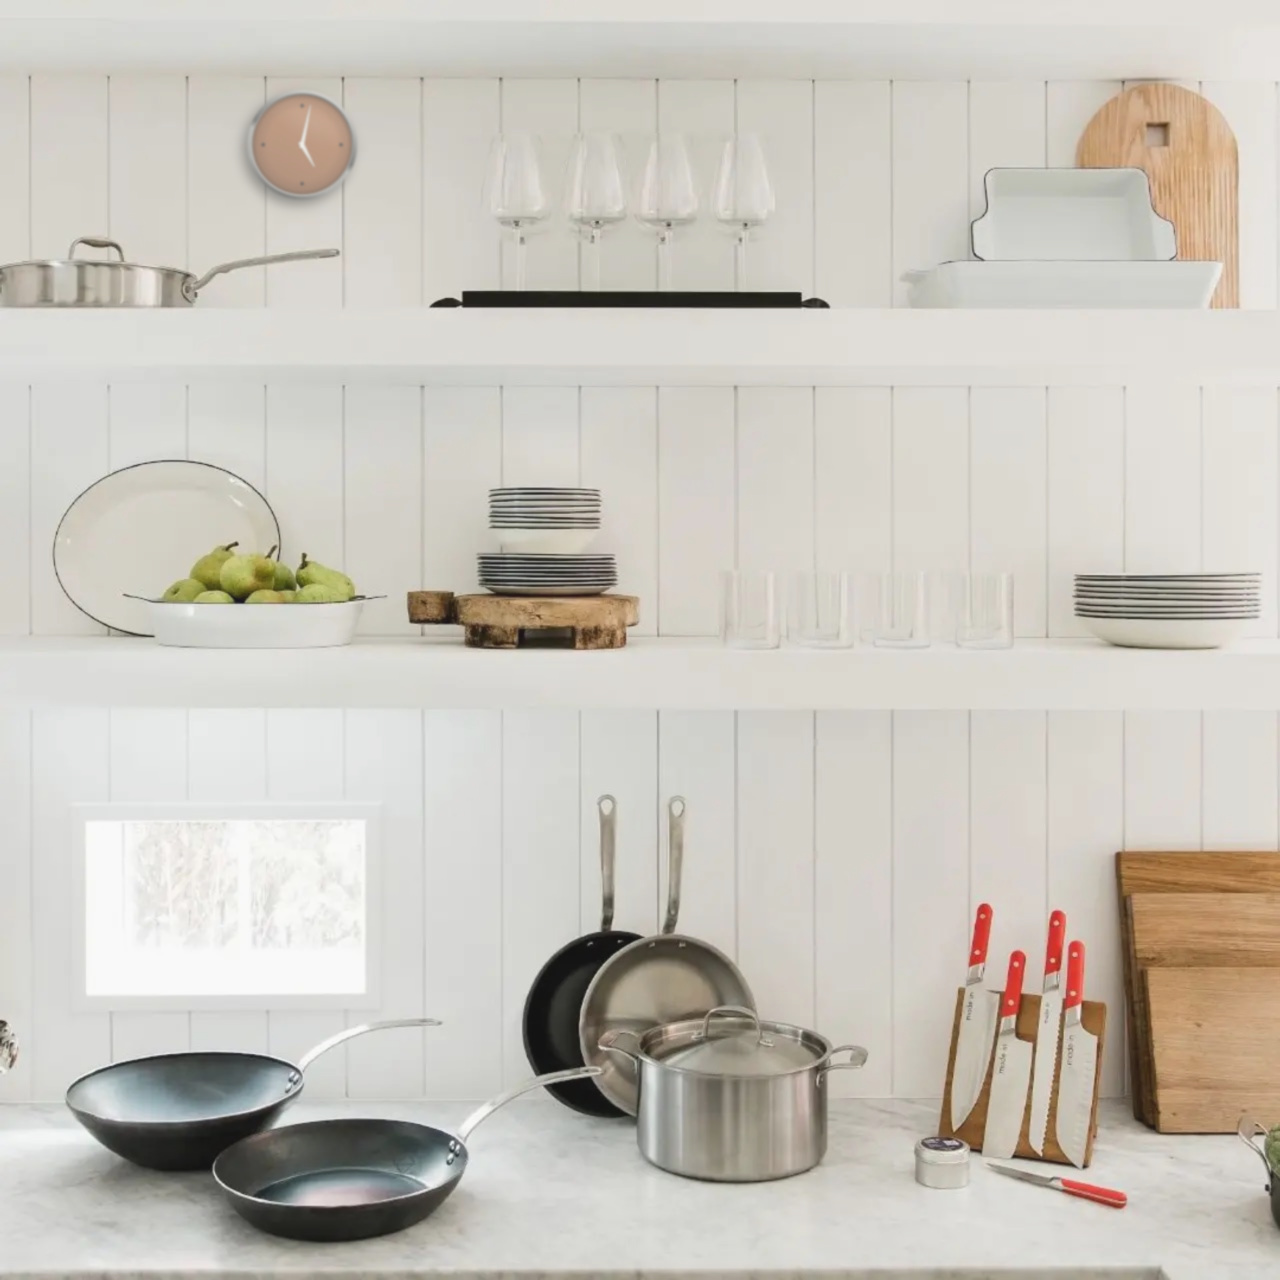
5:02
